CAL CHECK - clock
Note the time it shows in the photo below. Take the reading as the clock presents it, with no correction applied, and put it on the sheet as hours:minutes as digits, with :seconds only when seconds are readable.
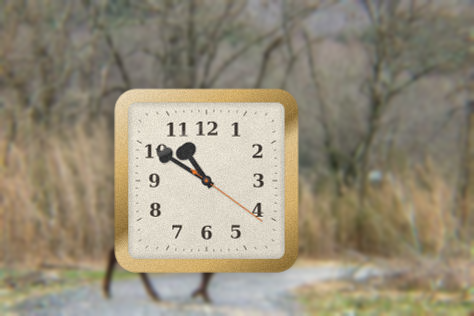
10:50:21
